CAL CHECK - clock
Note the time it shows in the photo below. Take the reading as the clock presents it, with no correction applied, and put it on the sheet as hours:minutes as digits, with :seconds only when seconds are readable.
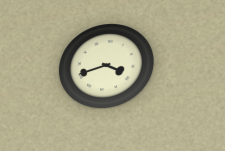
3:41
